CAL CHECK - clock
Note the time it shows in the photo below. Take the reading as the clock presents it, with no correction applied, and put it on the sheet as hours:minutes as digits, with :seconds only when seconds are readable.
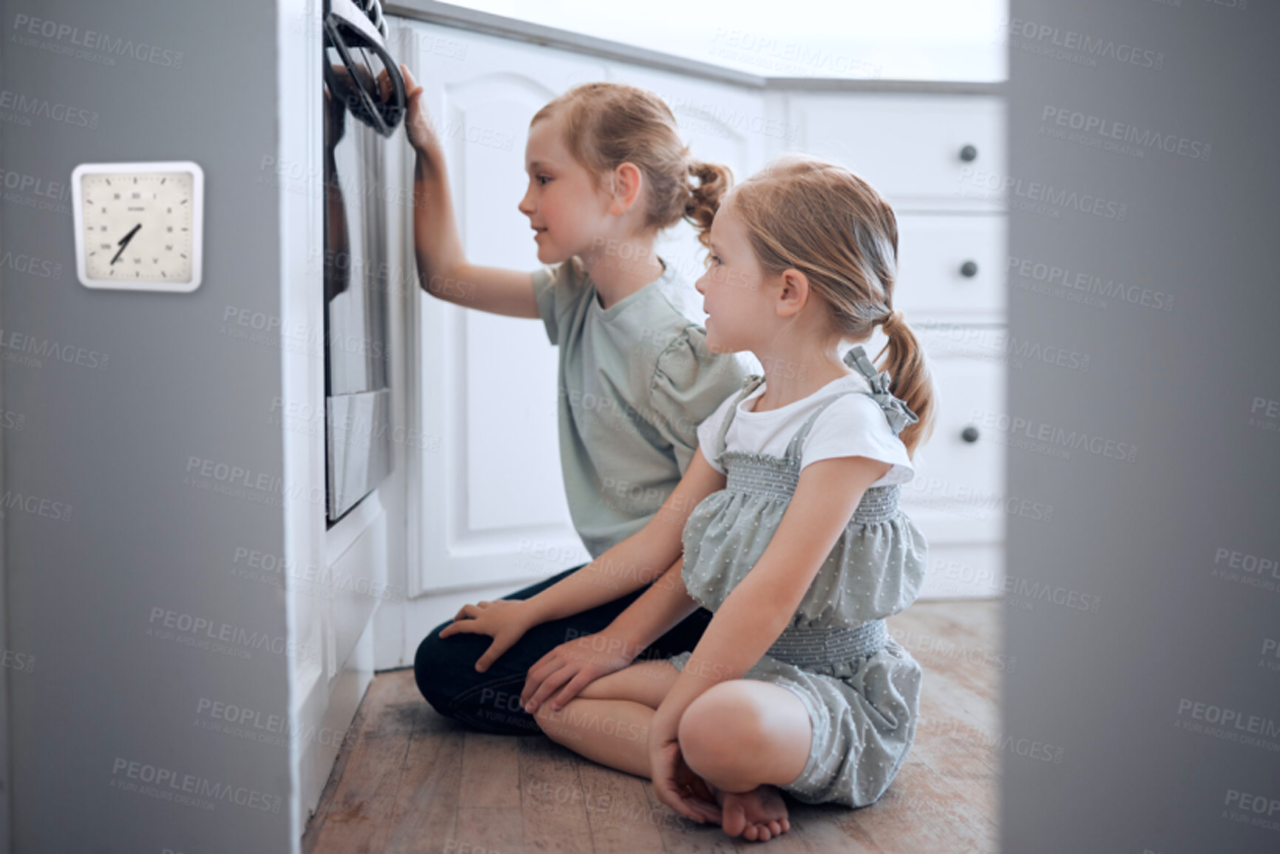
7:36
